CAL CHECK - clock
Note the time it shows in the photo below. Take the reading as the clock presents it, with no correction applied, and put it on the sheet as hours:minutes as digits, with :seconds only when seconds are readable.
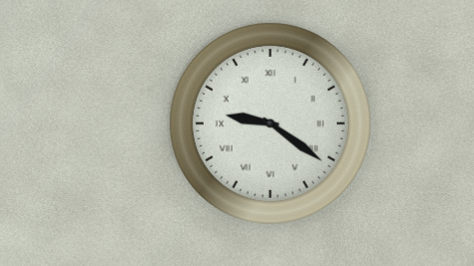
9:21
